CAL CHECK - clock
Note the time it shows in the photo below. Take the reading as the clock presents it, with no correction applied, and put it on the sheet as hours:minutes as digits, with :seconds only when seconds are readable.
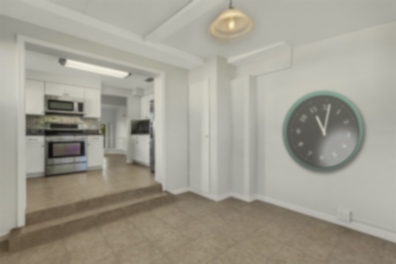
11:01
